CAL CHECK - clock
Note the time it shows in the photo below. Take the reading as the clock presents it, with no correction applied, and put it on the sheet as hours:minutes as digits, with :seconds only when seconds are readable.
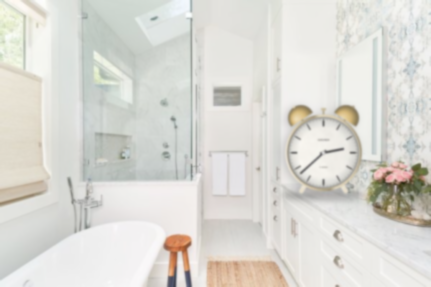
2:38
